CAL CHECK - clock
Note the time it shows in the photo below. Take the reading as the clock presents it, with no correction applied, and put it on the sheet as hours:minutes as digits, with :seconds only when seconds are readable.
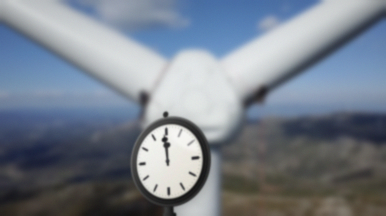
11:59
